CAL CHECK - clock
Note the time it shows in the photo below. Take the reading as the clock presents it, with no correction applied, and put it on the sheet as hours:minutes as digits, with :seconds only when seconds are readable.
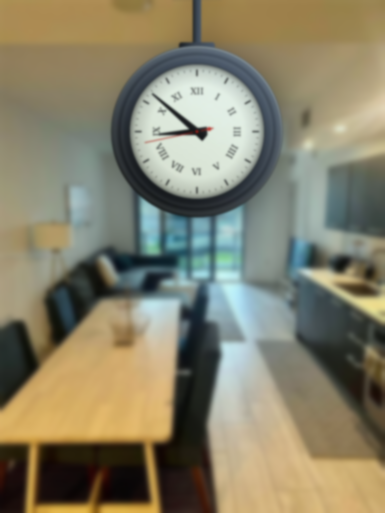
8:51:43
